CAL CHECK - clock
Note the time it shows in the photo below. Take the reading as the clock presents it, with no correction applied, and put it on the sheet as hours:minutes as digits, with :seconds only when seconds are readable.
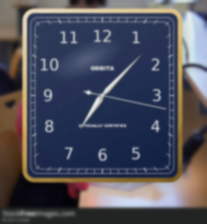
7:07:17
